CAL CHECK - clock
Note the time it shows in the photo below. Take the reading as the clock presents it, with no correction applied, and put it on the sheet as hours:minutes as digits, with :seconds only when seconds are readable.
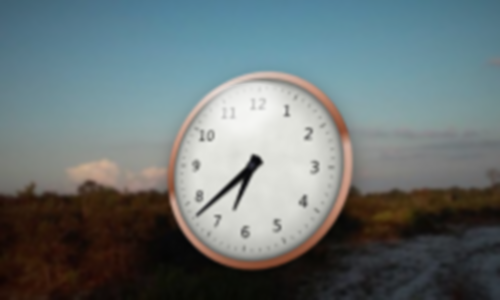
6:38
